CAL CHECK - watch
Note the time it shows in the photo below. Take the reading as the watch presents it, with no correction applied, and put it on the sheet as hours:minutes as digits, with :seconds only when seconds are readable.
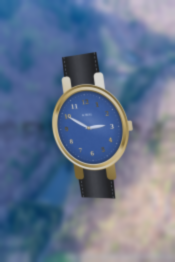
2:50
